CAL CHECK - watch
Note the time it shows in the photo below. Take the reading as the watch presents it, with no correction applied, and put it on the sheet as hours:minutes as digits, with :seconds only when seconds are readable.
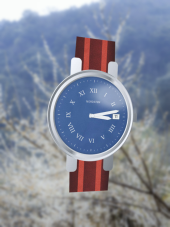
3:13
